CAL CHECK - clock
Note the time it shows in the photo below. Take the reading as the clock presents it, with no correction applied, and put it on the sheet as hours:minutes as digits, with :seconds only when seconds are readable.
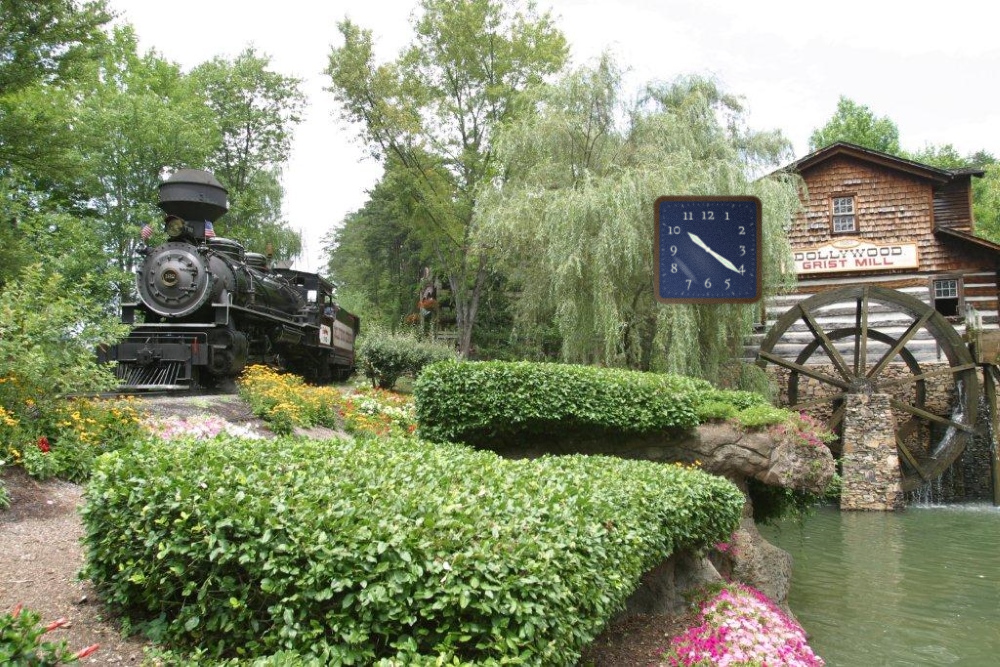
10:21
